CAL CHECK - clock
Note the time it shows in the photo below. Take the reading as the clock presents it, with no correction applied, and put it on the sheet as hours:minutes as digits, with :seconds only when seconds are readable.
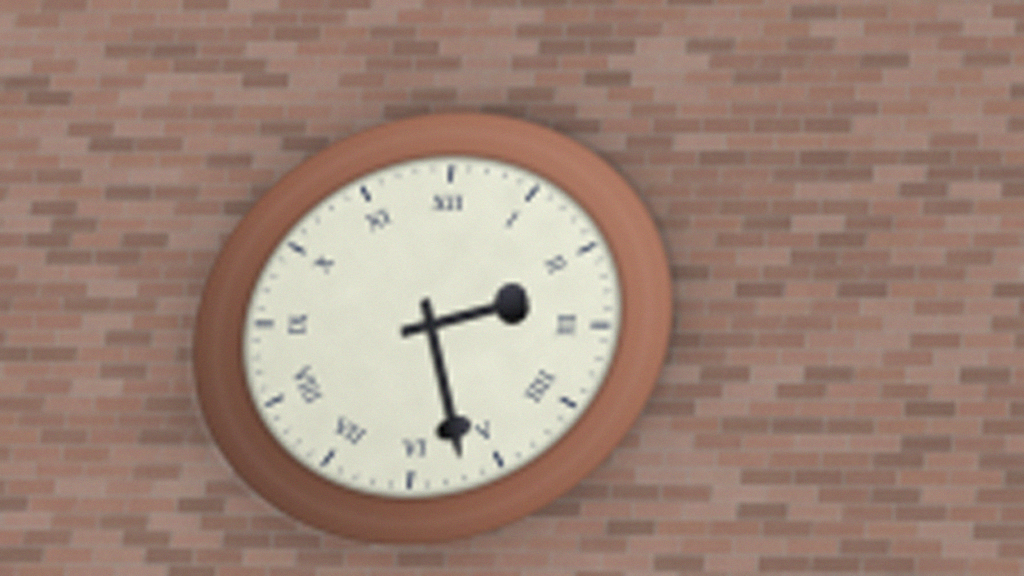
2:27
